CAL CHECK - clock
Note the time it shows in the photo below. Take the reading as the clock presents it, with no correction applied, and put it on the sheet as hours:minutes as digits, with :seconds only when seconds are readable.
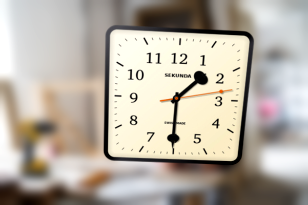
1:30:13
